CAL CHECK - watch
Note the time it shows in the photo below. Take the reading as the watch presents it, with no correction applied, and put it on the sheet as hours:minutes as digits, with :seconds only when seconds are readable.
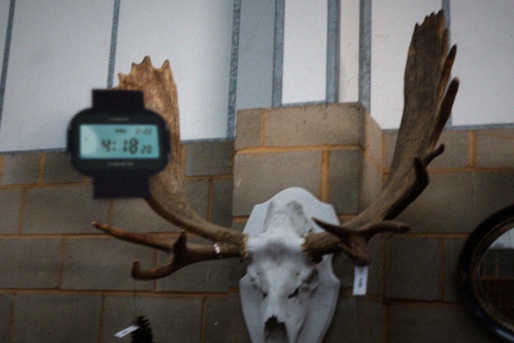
4:18
